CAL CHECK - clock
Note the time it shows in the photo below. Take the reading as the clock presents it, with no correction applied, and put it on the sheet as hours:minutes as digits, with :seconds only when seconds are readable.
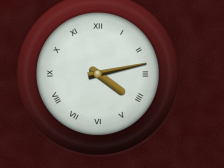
4:13
